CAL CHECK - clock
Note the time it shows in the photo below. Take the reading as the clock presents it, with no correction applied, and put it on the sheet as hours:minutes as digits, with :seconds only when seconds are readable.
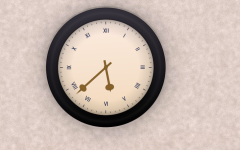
5:38
